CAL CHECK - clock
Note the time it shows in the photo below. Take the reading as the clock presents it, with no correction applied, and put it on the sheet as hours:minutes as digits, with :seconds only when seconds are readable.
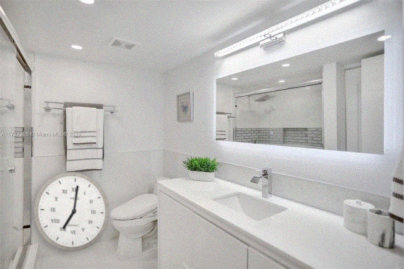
7:01
